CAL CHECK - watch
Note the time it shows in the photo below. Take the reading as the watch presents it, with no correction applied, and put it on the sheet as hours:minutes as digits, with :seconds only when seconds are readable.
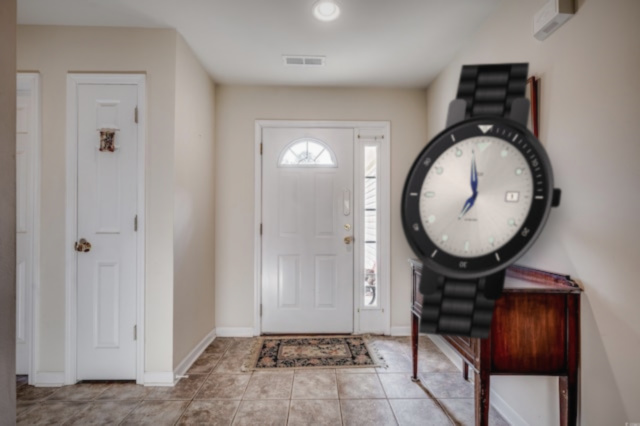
6:58
